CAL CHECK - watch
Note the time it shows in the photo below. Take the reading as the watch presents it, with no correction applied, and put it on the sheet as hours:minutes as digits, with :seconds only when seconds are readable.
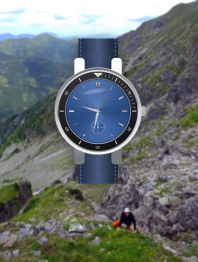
9:32
